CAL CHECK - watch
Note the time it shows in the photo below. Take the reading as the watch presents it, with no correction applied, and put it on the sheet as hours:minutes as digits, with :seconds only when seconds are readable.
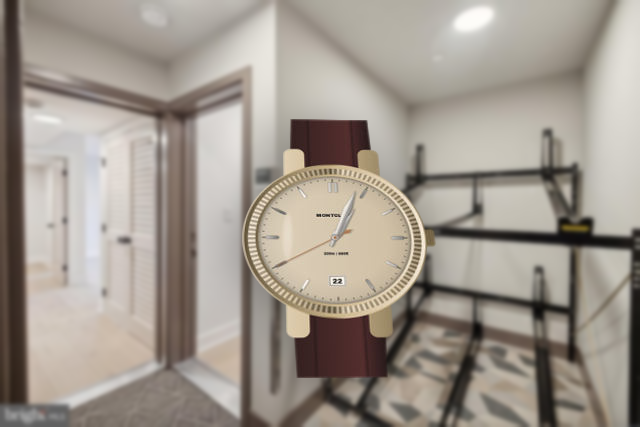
1:03:40
